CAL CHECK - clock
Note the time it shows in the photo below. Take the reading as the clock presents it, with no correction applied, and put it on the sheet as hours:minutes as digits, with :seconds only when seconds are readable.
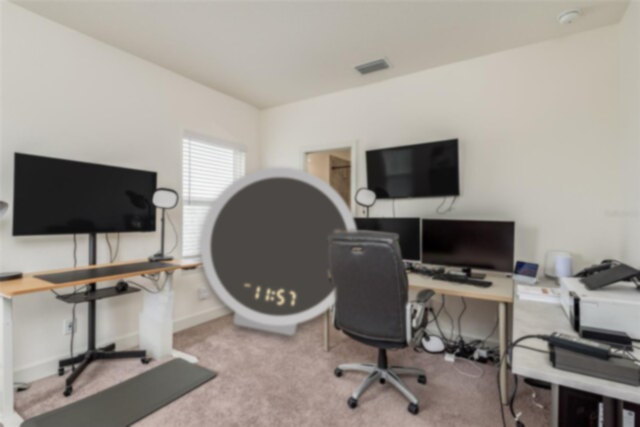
11:57
